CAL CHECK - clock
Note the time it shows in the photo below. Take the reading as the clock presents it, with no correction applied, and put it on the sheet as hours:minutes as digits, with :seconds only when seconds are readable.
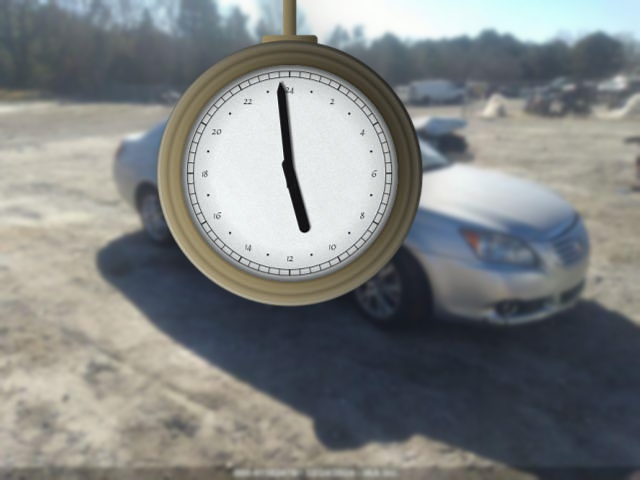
10:59
